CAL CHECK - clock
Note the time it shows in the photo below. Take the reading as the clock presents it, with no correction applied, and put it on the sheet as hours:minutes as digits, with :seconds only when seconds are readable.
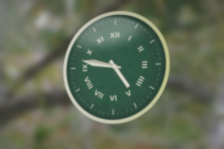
4:47
